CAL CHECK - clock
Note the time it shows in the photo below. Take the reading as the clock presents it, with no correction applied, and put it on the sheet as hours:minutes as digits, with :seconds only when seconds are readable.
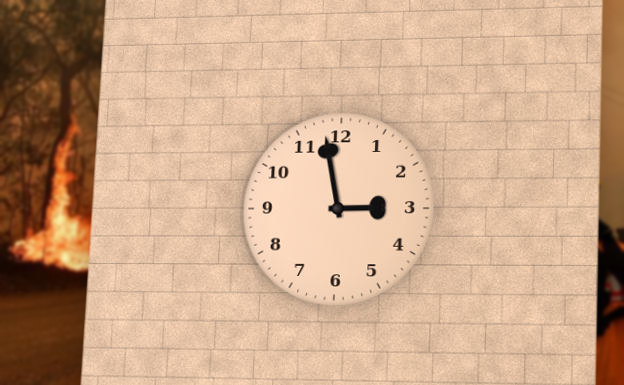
2:58
